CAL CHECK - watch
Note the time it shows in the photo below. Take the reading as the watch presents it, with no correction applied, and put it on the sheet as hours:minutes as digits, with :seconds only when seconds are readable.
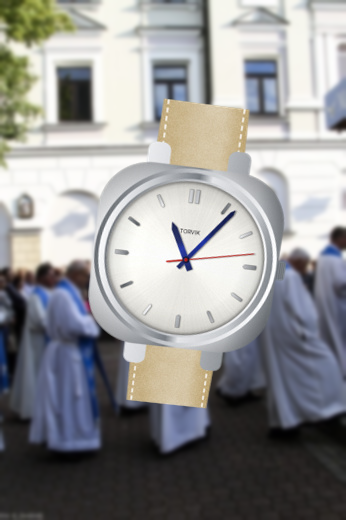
11:06:13
